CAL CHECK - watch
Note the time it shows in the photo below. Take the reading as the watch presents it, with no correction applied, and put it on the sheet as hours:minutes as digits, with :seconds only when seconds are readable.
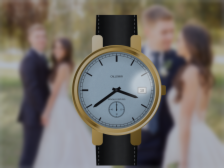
3:39
